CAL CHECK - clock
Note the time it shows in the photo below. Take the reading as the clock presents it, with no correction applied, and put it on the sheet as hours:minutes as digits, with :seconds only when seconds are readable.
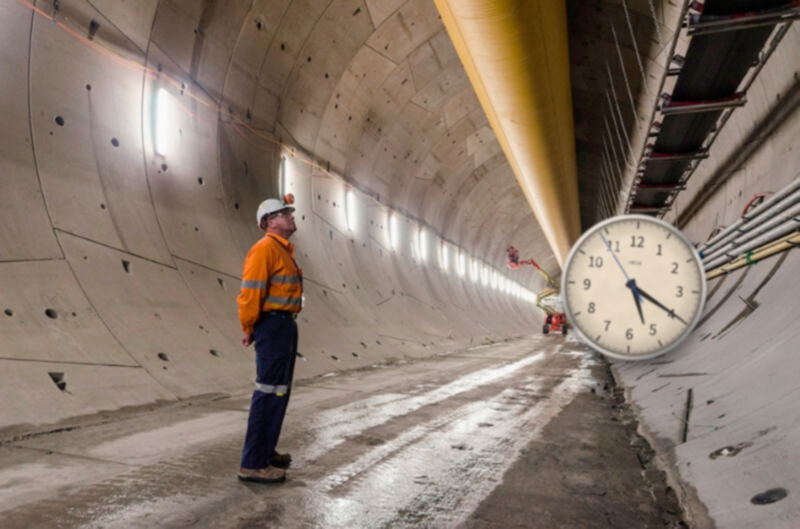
5:19:54
